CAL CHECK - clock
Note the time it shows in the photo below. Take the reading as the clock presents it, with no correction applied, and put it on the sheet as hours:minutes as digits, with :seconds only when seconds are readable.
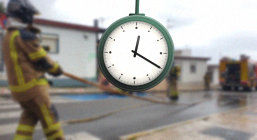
12:20
